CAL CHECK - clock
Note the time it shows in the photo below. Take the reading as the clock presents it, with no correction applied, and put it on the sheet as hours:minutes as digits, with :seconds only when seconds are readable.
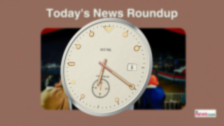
6:20
